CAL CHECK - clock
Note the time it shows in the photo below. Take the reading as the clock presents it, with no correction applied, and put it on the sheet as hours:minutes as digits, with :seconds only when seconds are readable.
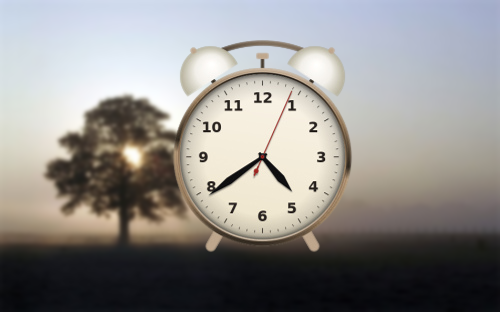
4:39:04
